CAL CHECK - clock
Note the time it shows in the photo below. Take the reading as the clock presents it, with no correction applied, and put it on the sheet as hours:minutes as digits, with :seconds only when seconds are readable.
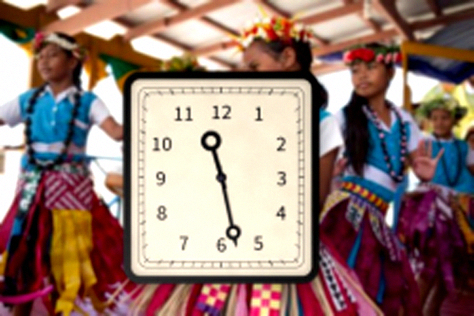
11:28
